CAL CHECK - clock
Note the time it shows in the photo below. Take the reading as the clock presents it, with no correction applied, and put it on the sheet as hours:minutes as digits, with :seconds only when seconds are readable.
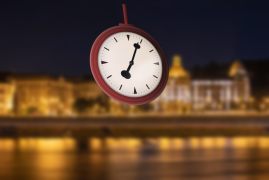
7:04
